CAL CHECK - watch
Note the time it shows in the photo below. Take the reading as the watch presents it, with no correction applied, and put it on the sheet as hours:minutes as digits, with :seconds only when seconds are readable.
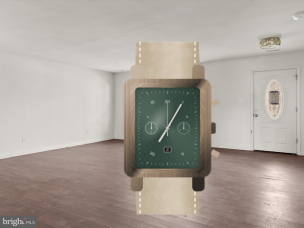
7:05
